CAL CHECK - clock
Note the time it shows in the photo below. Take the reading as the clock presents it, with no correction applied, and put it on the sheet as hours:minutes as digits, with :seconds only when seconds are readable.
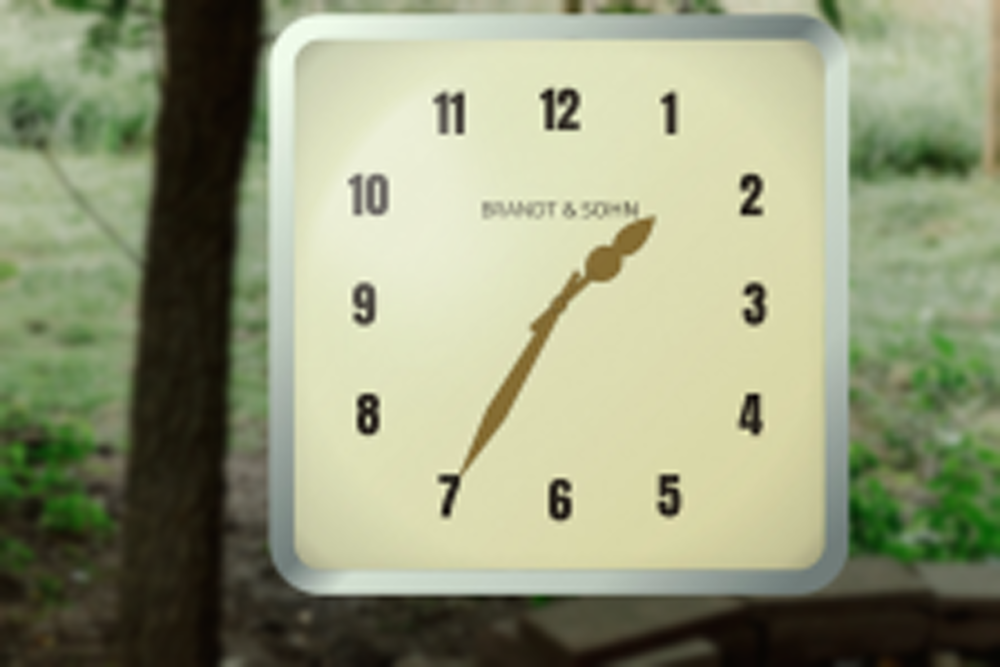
1:35
